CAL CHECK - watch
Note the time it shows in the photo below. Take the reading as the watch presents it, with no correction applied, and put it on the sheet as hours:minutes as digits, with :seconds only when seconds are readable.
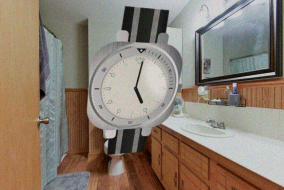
5:01
